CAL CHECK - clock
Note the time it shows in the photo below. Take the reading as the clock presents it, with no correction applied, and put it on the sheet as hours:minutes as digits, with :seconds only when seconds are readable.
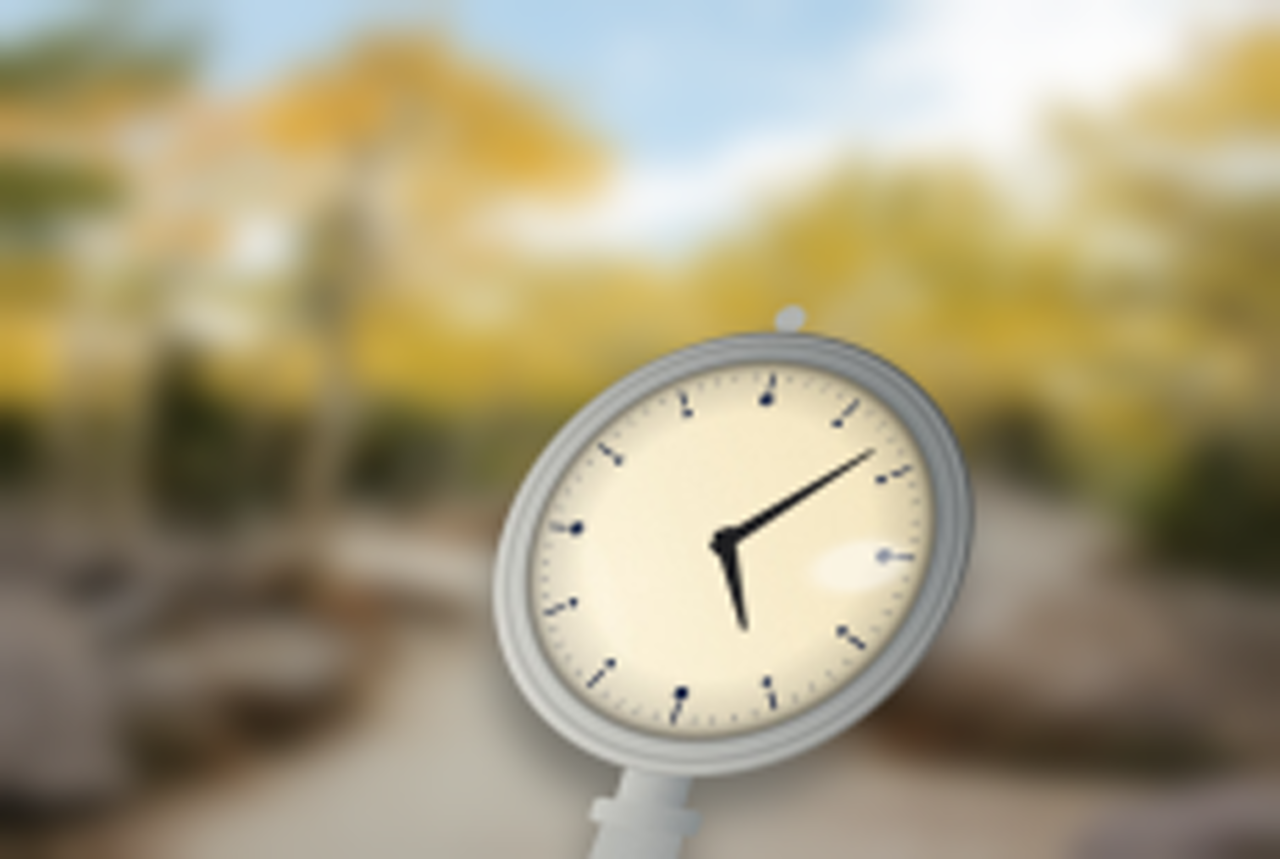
5:08
